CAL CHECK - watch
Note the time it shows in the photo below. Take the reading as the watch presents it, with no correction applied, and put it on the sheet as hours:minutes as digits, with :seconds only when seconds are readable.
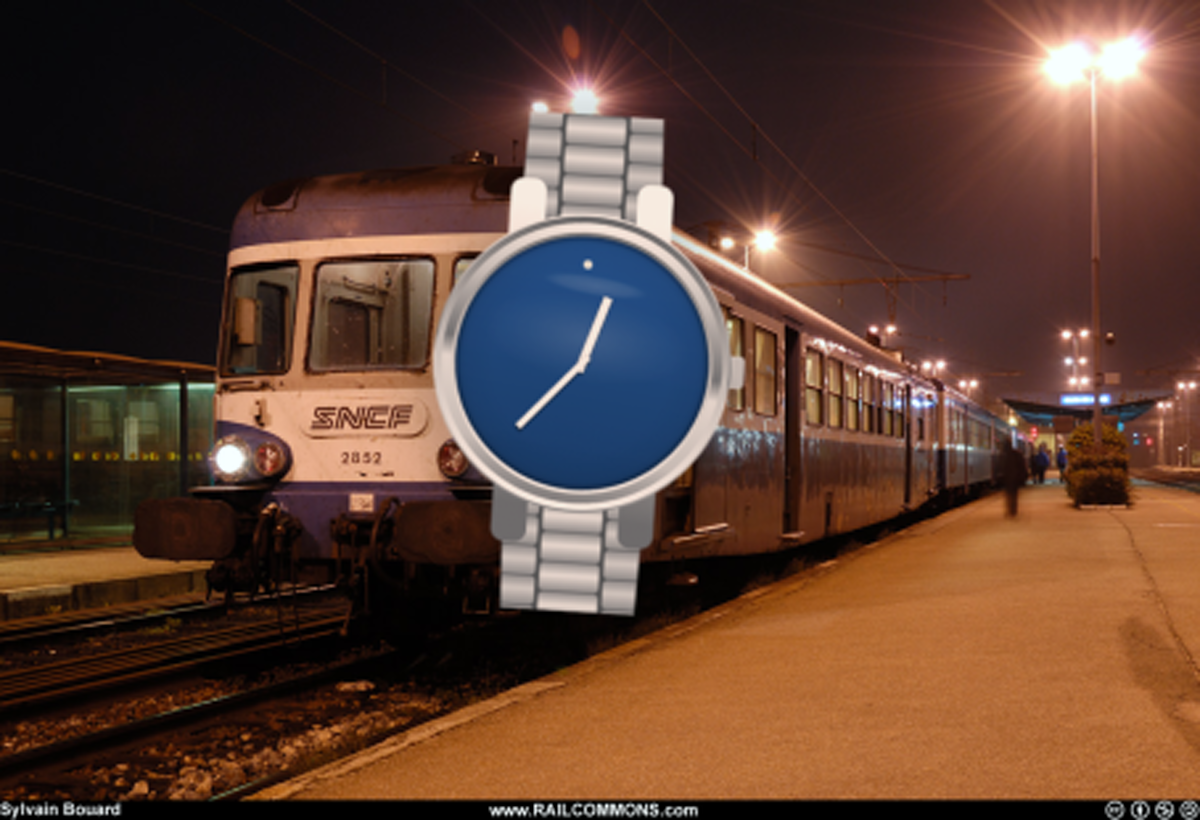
12:37
